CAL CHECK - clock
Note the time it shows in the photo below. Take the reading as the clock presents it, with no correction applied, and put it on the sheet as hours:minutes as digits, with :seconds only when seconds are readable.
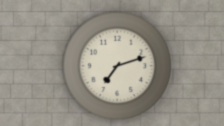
7:12
